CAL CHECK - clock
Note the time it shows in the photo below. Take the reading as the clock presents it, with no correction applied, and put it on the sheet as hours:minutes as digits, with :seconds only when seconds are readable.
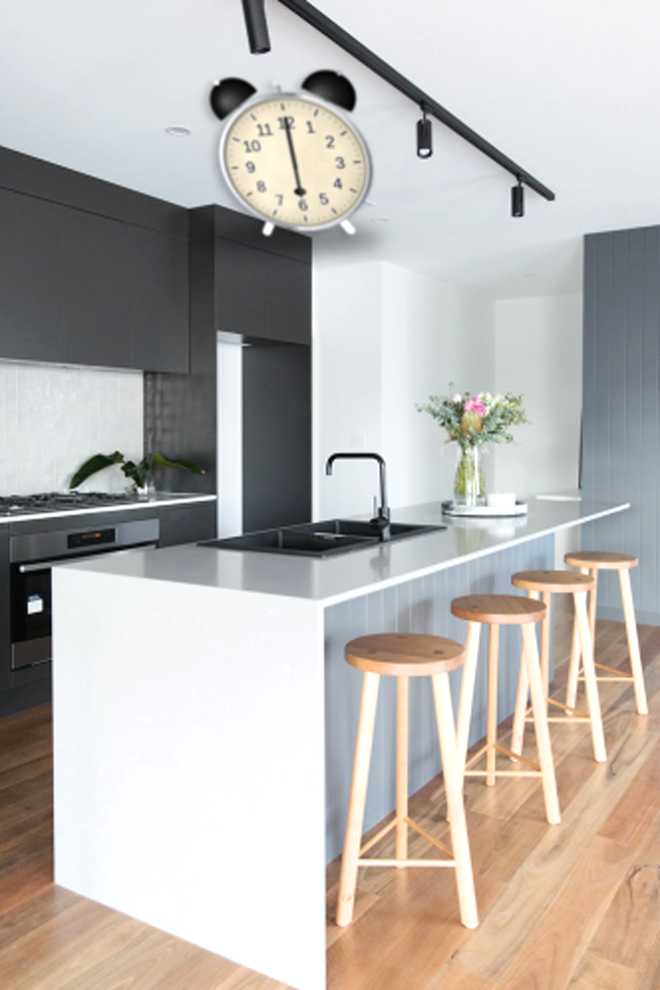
6:00
